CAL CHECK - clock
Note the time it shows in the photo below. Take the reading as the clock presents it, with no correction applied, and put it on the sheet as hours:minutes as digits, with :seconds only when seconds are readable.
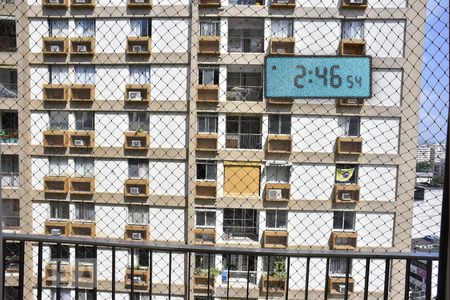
2:46:54
